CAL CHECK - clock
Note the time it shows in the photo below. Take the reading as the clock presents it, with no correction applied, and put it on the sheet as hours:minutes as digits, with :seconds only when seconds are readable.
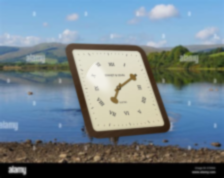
7:10
